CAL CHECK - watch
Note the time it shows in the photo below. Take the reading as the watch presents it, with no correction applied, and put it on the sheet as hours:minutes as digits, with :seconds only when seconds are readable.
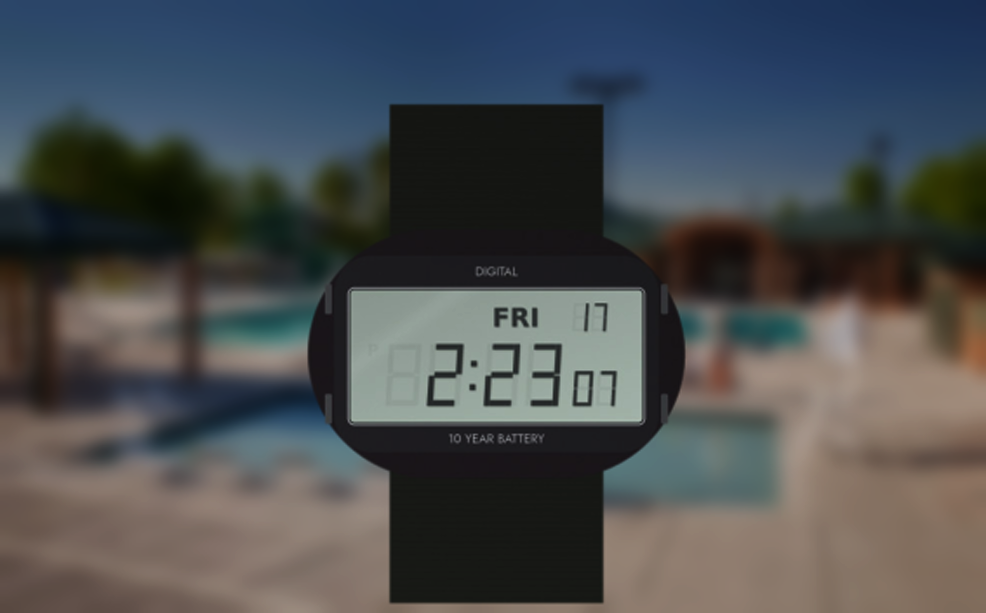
2:23:07
